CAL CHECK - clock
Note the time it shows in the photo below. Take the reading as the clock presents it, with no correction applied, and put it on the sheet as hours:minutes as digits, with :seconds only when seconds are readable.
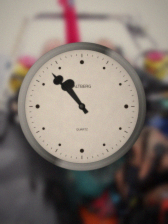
10:53
